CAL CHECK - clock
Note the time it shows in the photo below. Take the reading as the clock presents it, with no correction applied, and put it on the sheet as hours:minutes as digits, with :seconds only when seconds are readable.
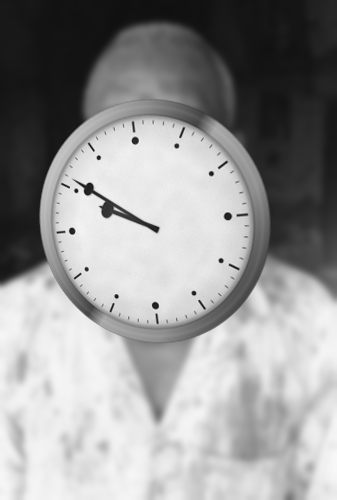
9:51
